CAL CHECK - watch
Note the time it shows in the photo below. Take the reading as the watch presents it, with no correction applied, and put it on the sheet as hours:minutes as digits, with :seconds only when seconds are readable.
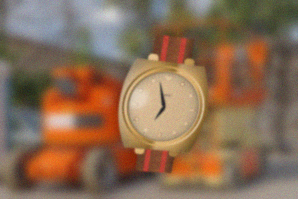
6:57
